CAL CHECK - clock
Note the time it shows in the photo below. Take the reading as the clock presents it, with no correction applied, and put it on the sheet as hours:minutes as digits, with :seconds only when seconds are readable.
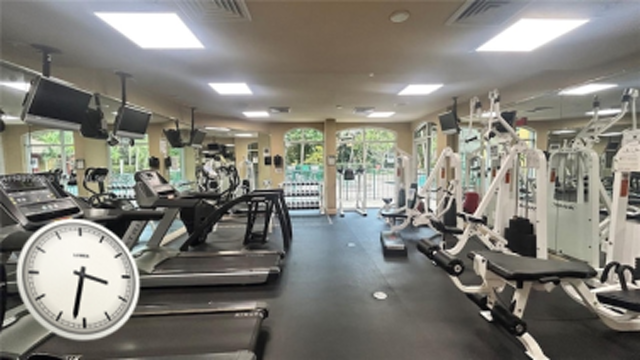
3:32
